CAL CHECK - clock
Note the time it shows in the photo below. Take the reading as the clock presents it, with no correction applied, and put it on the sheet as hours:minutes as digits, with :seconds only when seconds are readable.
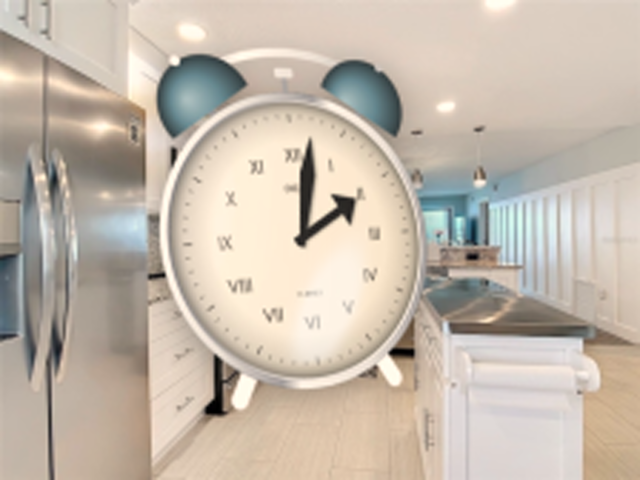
2:02
